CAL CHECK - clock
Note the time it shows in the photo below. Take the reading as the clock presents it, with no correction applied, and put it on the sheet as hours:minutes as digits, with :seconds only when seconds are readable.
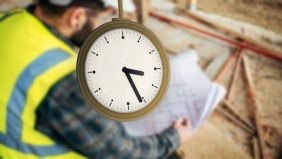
3:26
